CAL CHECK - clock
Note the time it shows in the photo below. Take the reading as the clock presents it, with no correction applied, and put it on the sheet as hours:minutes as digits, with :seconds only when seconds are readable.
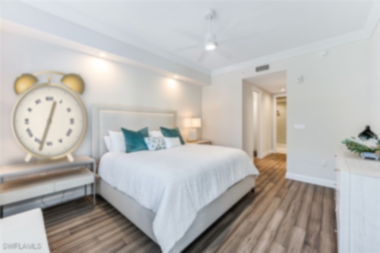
12:33
